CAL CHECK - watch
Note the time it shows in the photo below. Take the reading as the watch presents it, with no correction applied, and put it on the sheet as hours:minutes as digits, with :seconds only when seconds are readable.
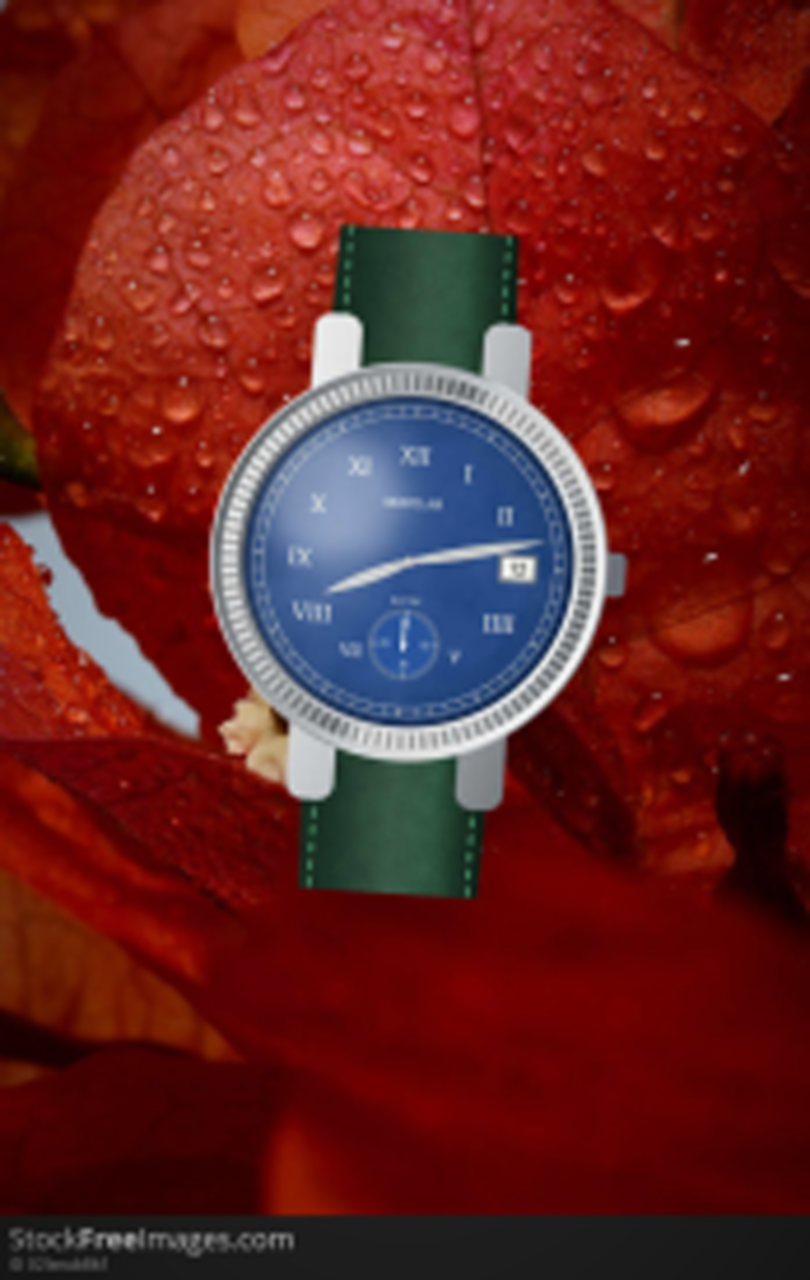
8:13
